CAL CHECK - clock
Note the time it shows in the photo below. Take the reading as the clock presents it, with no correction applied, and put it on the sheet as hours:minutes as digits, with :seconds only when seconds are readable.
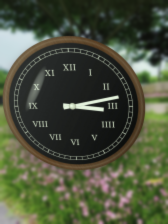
3:13
